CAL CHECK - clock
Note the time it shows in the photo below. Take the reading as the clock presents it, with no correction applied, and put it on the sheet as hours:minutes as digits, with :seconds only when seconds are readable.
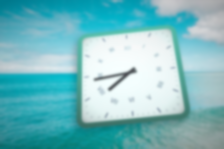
7:44
